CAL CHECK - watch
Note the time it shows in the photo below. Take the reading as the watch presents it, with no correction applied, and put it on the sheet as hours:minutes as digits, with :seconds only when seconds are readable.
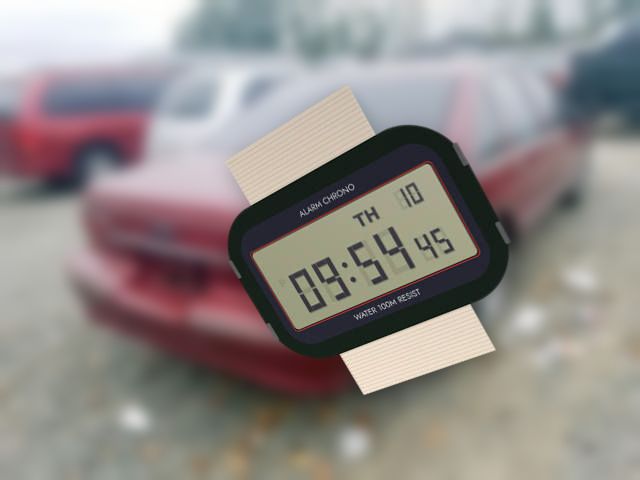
9:54:45
